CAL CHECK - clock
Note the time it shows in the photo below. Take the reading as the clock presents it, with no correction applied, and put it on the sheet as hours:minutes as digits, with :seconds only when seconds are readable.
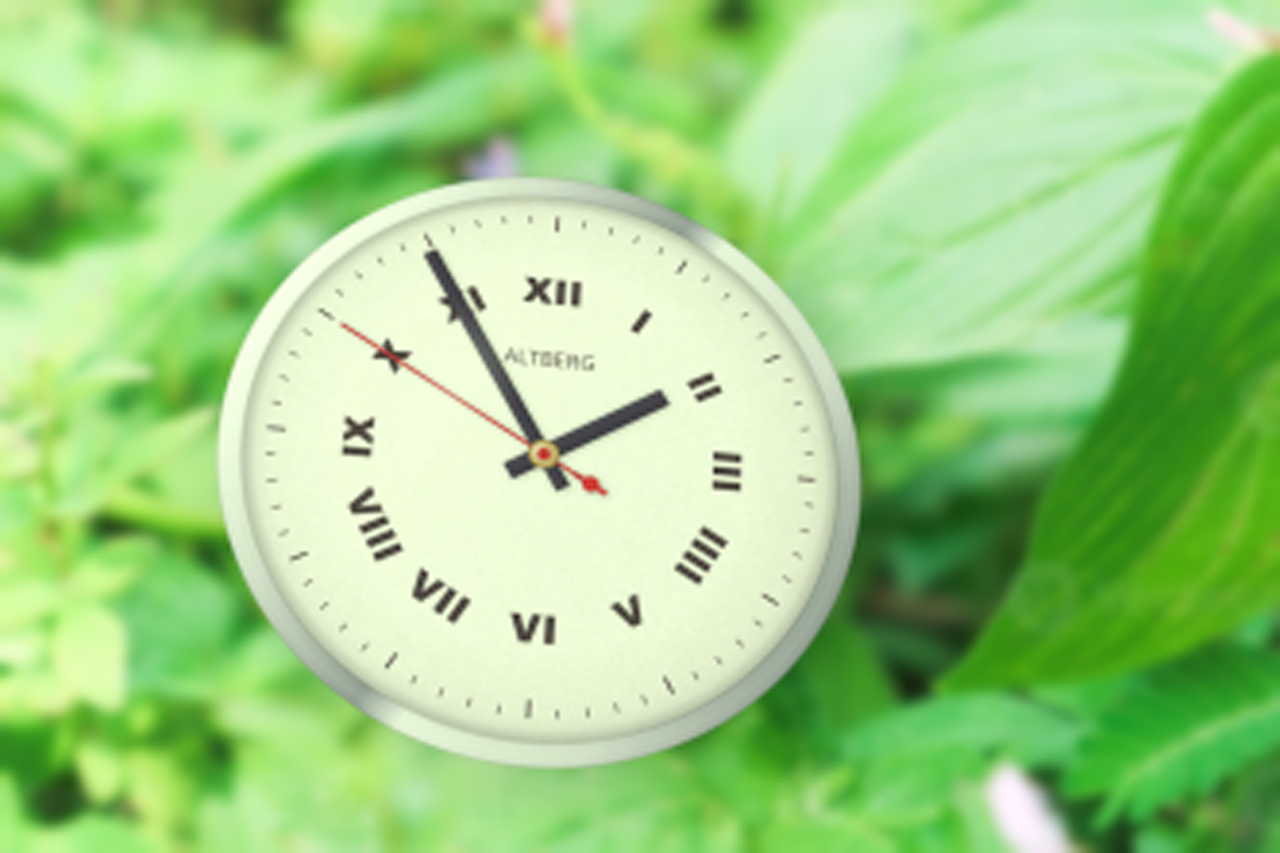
1:54:50
